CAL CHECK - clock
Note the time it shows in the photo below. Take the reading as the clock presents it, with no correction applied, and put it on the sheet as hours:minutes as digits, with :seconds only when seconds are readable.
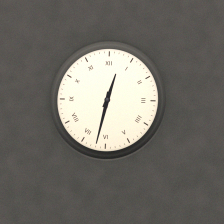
12:32
